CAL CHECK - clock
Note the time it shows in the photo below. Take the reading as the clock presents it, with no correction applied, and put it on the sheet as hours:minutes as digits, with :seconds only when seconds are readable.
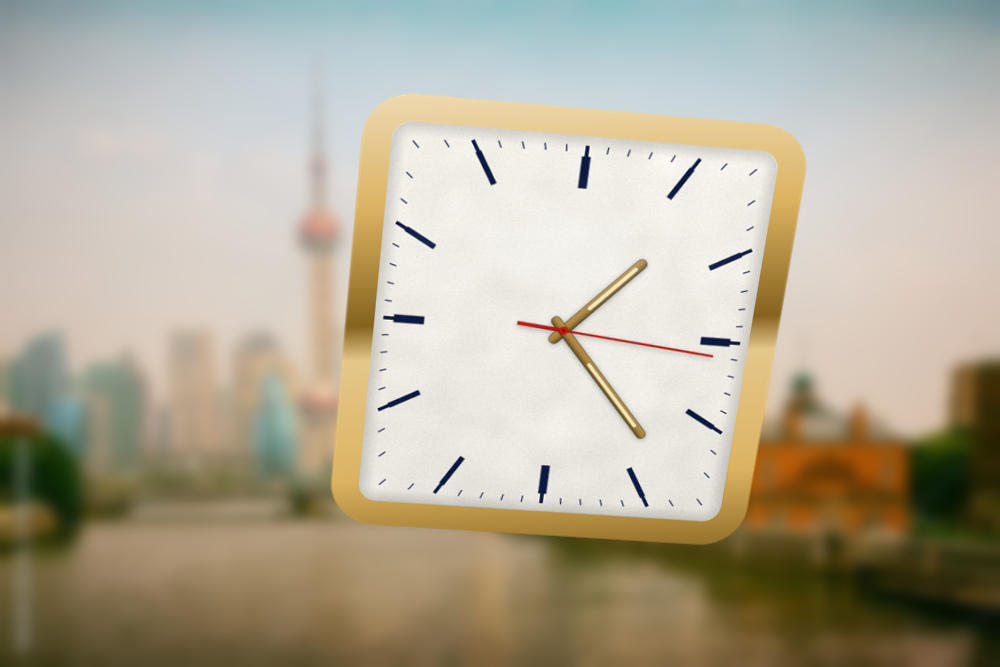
1:23:16
